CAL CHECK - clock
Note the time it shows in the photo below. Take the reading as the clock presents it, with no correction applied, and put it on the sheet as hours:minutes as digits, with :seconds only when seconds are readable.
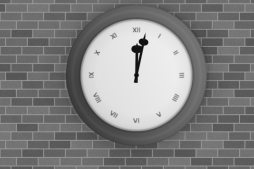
12:02
